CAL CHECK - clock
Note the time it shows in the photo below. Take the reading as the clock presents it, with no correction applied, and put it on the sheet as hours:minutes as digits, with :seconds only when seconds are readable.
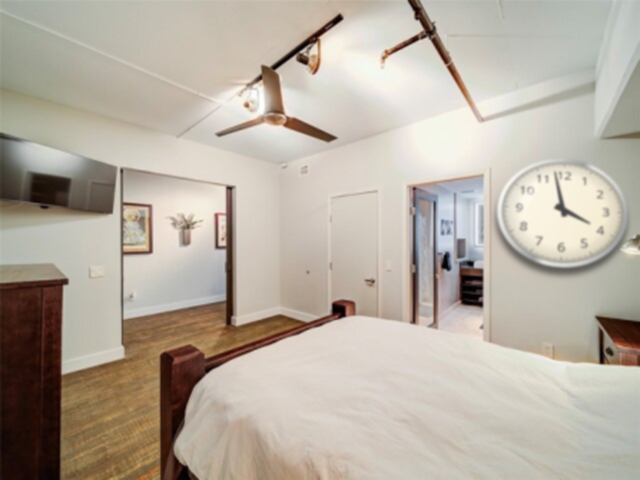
3:58
